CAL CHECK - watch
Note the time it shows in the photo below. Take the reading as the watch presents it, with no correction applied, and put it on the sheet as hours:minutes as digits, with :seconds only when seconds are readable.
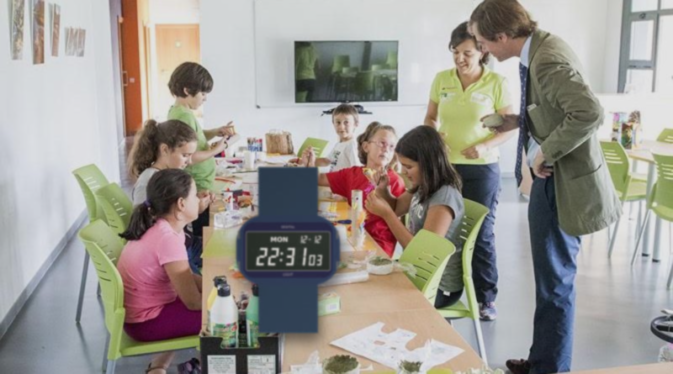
22:31:03
